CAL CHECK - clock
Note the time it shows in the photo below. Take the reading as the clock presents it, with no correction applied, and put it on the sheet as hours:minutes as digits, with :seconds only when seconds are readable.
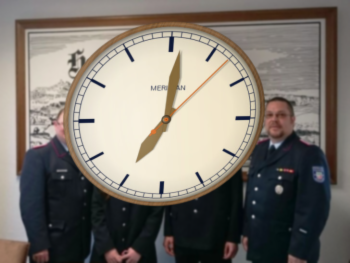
7:01:07
